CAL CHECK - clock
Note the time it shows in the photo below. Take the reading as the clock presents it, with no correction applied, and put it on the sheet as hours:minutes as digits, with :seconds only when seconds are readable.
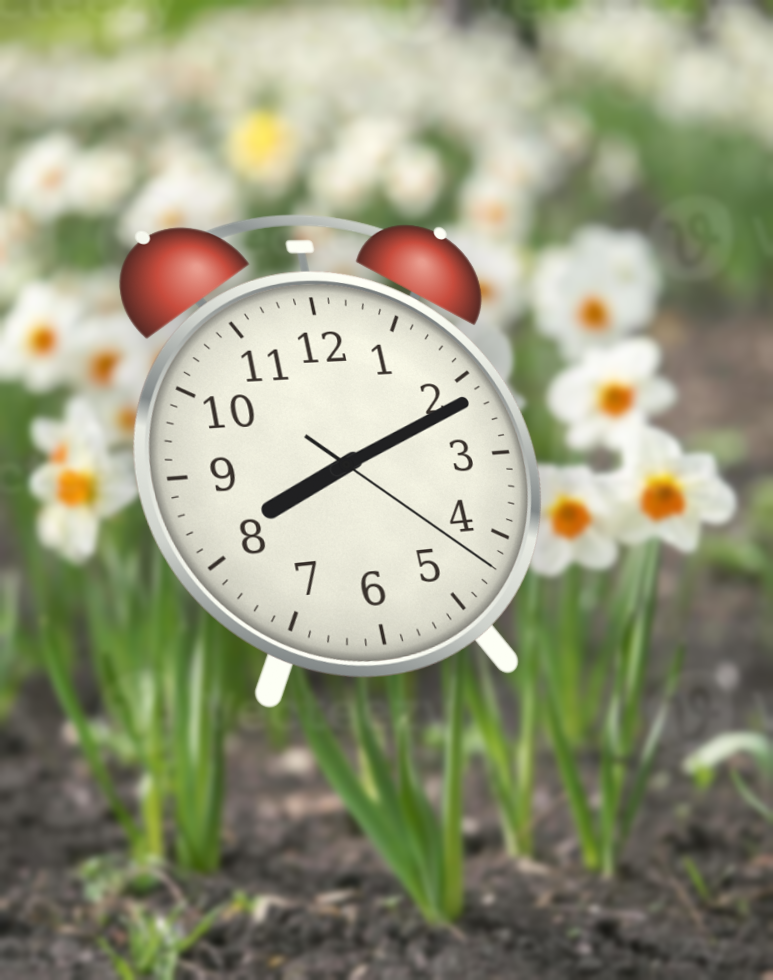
8:11:22
